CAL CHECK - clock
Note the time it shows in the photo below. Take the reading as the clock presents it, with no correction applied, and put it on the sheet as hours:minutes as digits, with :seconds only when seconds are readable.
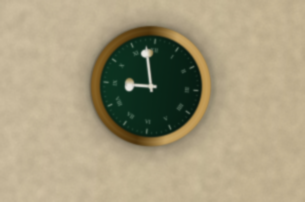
8:58
